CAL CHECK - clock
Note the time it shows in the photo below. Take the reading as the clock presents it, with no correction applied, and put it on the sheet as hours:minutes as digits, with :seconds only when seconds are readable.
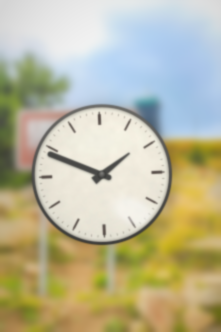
1:49
